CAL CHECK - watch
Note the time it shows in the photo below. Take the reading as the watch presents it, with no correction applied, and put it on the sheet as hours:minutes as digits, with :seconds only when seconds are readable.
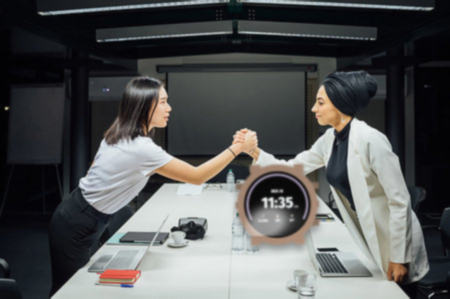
11:35
